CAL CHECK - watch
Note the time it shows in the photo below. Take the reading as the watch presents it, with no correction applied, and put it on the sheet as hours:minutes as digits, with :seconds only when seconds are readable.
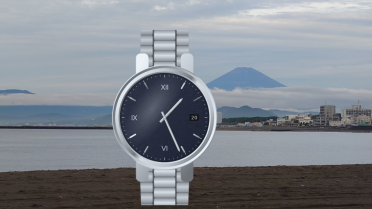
1:26
